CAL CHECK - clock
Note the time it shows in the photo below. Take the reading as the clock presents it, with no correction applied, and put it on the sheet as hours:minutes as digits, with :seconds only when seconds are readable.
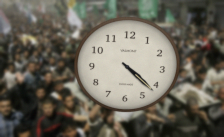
4:22
